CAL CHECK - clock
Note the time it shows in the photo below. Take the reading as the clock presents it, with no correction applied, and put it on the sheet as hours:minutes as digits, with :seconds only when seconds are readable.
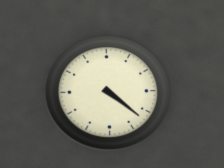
4:22
